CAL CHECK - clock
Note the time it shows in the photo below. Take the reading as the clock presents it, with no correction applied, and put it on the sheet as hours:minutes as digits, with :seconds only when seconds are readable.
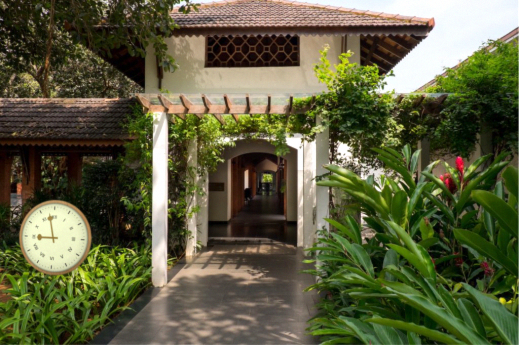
8:58
